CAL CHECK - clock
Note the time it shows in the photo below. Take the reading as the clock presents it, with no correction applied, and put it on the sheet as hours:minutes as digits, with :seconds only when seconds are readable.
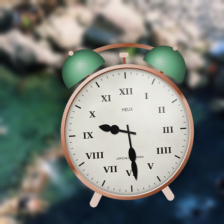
9:29
